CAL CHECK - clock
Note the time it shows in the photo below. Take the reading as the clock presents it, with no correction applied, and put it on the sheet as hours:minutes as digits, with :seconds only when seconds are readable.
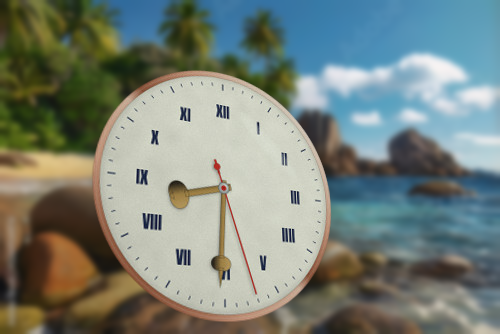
8:30:27
